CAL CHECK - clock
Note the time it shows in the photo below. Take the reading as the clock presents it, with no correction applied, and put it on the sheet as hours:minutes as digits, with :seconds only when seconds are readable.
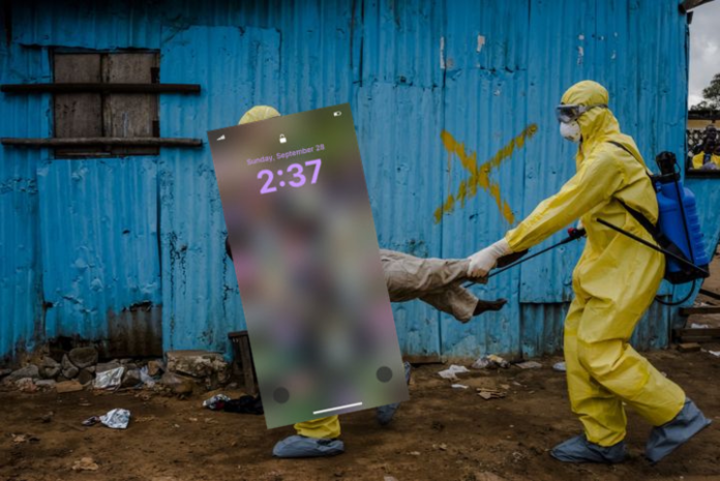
2:37
